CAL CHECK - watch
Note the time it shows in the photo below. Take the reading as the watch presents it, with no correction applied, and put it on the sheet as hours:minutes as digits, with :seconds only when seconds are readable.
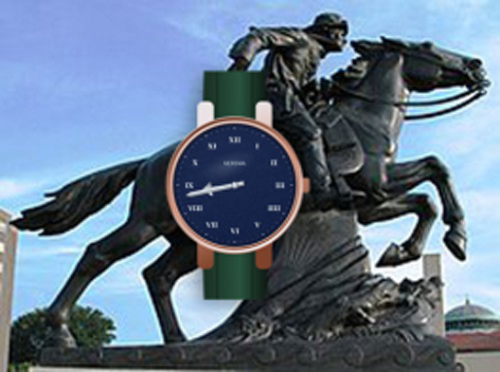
8:43
